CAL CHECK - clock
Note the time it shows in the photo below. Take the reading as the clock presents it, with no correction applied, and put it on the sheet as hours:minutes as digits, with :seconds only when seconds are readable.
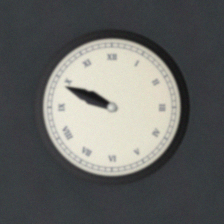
9:49
